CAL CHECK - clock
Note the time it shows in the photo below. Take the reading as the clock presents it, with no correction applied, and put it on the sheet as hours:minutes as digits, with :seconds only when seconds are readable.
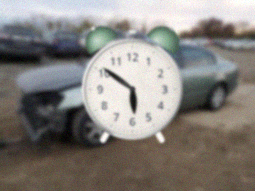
5:51
